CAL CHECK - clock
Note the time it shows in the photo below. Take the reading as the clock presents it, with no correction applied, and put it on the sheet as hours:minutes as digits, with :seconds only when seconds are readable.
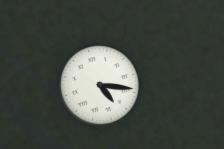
5:19
